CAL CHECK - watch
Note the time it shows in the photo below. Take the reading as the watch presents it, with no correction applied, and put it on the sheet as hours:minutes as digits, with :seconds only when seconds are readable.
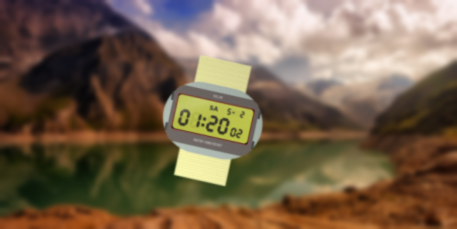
1:20
